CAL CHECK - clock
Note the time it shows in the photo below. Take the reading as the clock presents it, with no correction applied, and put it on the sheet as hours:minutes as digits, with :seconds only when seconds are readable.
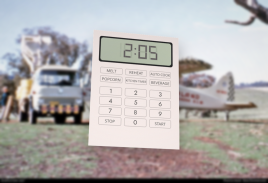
2:05
